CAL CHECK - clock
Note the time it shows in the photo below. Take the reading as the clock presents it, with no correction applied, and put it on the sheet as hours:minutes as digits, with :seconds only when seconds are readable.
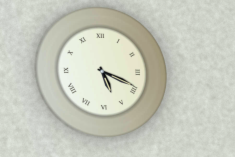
5:19
